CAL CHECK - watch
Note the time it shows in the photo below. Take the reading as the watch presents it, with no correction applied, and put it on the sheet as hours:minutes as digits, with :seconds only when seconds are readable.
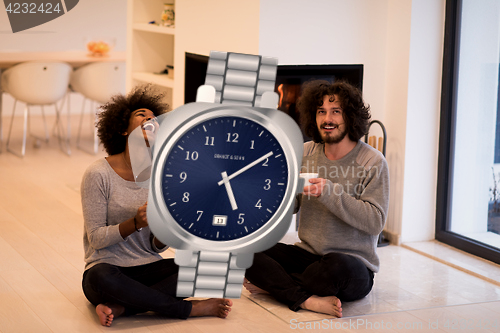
5:09
